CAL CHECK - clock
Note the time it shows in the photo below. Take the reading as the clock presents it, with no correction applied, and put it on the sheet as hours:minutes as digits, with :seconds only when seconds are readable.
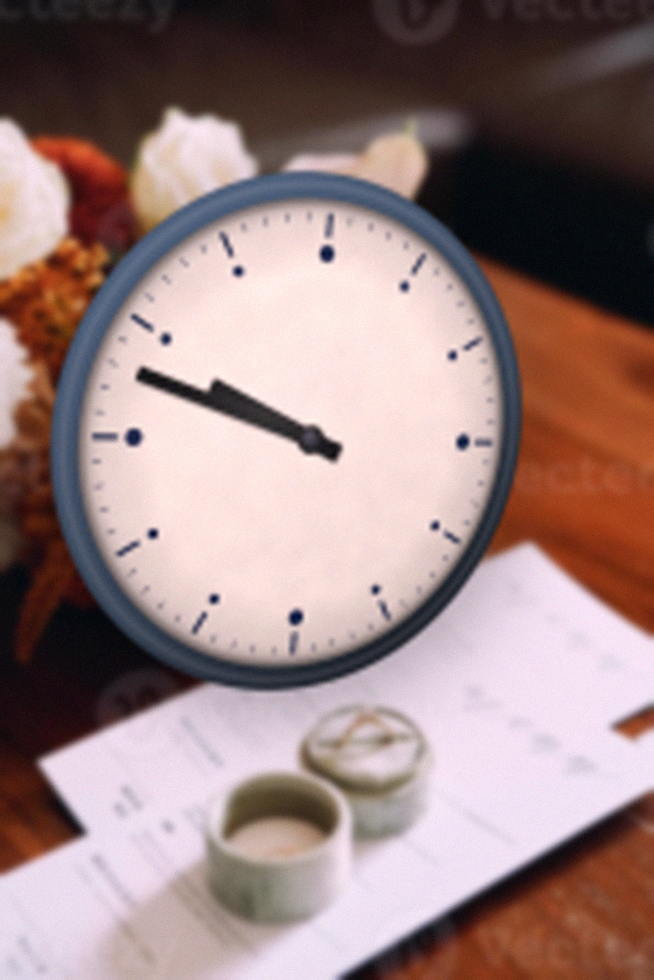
9:48
